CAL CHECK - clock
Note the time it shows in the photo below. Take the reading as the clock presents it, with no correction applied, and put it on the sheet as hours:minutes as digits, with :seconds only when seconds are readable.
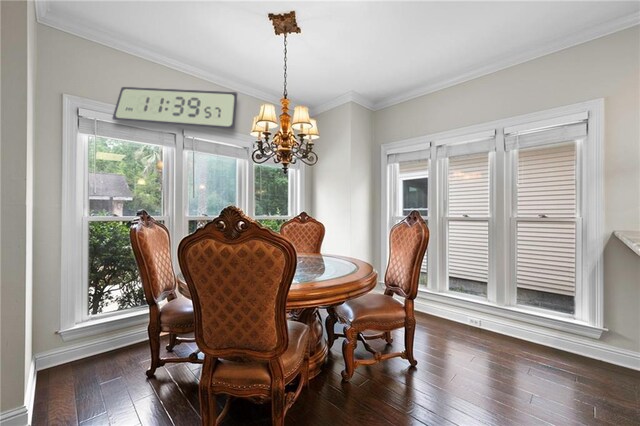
11:39:57
